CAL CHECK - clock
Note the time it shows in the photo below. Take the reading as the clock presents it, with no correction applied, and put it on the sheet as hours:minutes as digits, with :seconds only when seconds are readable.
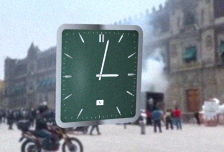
3:02
